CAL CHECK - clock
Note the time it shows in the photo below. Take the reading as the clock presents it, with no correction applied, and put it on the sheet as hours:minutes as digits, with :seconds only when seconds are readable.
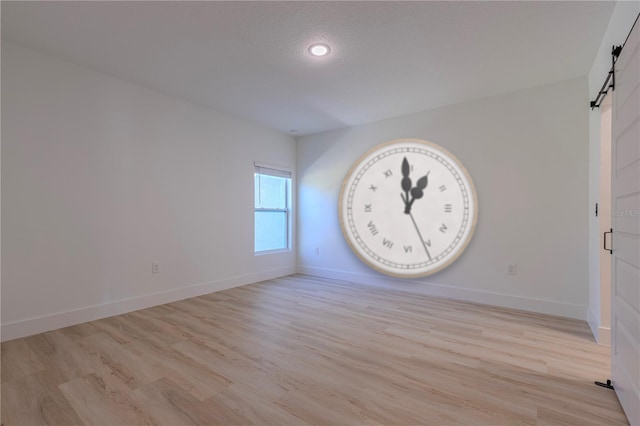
12:59:26
